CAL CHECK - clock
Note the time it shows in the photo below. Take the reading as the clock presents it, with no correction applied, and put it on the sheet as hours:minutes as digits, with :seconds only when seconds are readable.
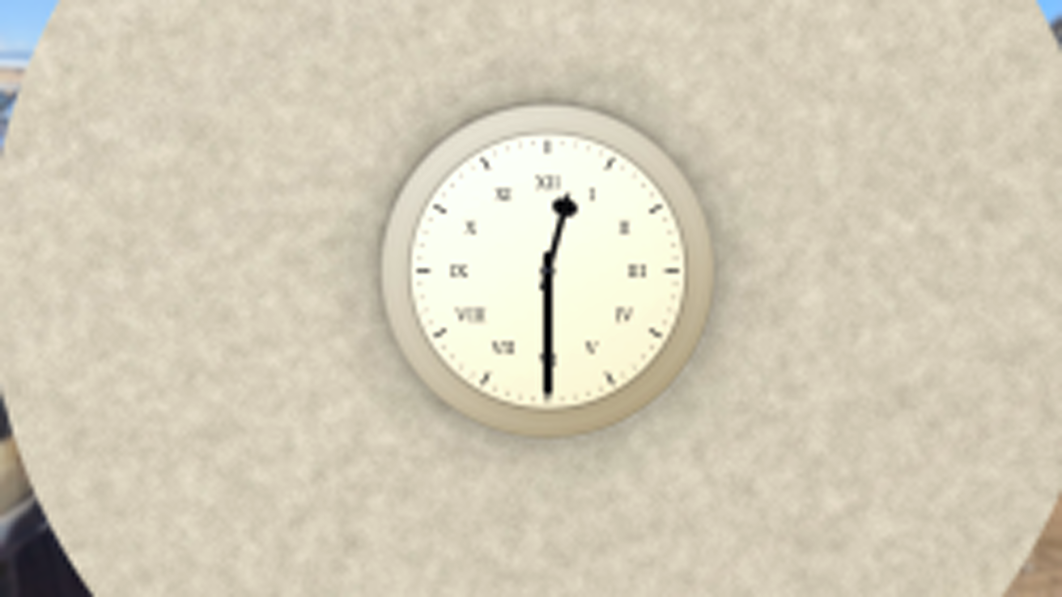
12:30
